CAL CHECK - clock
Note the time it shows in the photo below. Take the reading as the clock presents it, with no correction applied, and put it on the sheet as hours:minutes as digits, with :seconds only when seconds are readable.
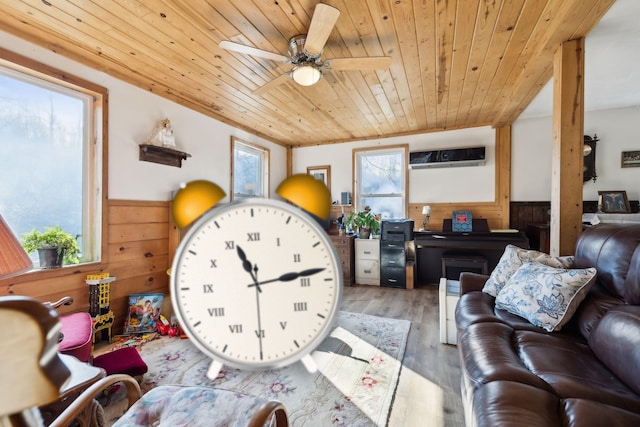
11:13:30
